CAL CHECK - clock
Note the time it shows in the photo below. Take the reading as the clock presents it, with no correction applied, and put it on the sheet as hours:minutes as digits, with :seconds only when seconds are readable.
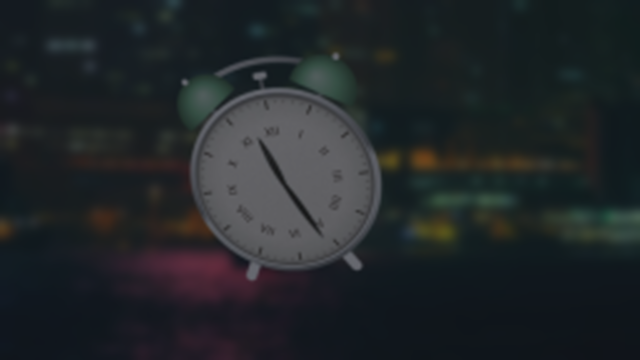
11:26
